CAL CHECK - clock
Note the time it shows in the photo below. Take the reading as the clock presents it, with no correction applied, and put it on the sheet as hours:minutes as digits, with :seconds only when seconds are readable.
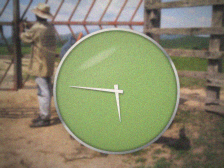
5:46
